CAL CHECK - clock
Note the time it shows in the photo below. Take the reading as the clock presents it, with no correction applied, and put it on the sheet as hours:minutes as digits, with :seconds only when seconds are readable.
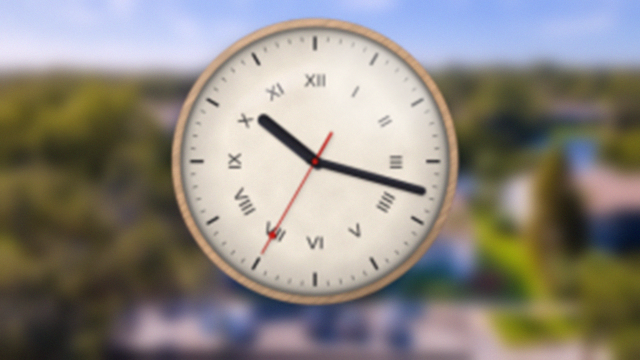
10:17:35
